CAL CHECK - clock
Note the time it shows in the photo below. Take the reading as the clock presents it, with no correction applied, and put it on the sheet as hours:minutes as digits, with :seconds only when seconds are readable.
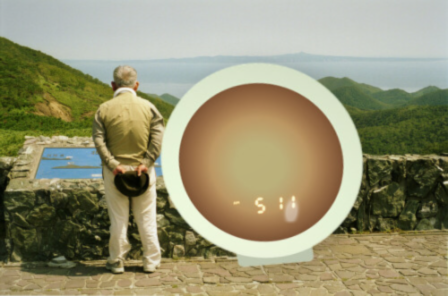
5:11
